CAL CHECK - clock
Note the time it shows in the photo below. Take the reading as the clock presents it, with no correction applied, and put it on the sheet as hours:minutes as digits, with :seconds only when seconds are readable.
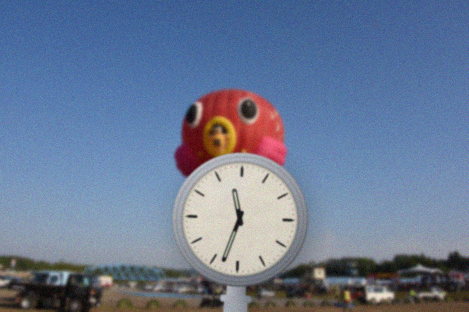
11:33
